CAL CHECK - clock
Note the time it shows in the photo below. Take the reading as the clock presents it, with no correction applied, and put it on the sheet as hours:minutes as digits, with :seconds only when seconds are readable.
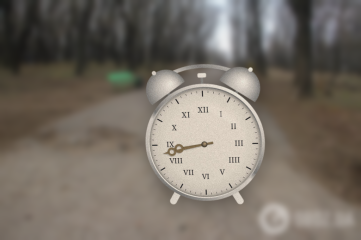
8:43
